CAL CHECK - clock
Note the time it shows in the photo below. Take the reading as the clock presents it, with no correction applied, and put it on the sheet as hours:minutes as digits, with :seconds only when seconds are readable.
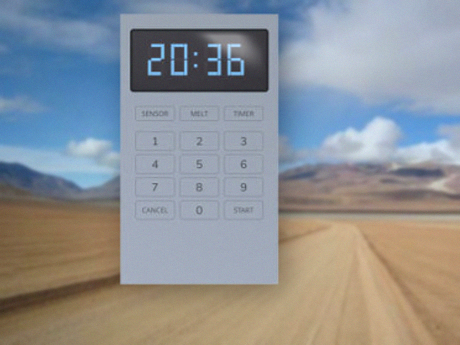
20:36
